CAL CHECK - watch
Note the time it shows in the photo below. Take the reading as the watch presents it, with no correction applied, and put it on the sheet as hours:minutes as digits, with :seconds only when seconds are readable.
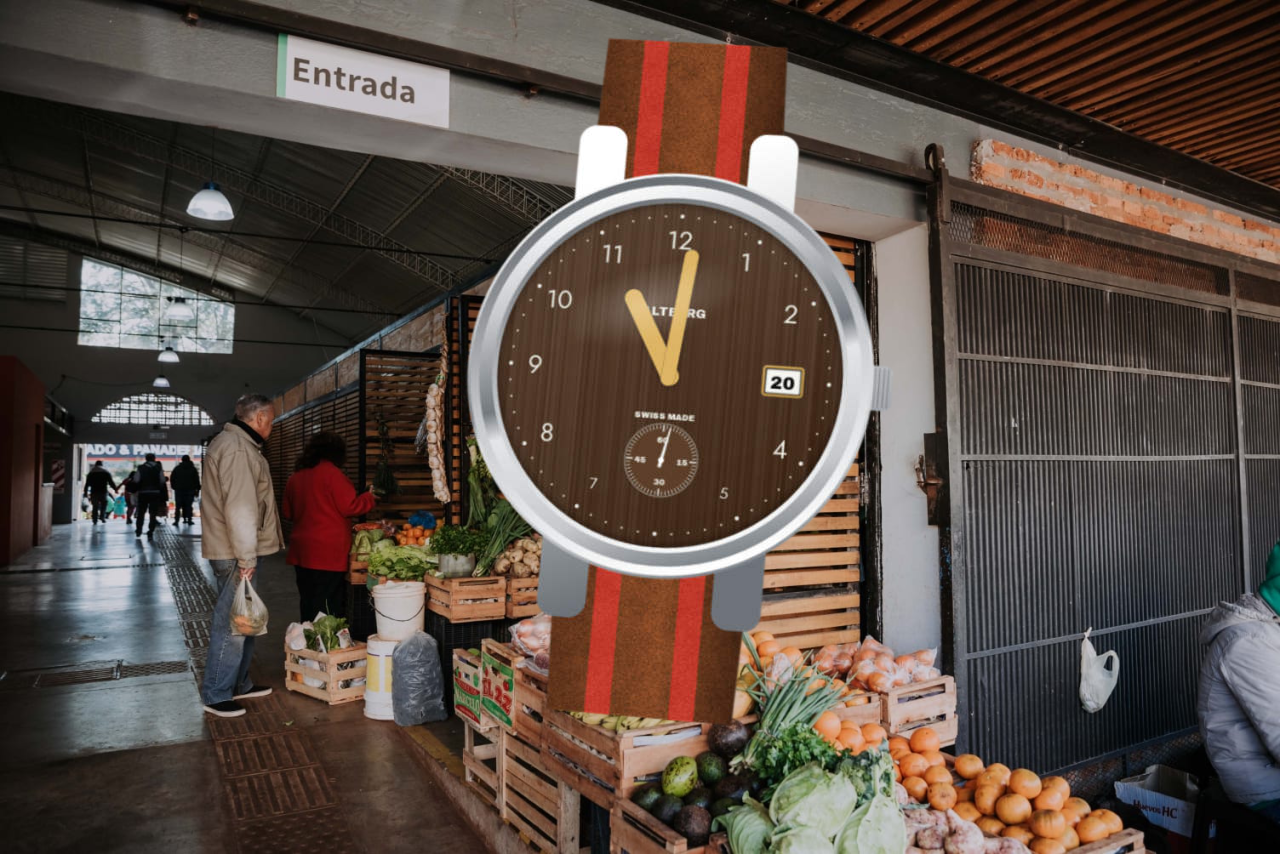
11:01:02
